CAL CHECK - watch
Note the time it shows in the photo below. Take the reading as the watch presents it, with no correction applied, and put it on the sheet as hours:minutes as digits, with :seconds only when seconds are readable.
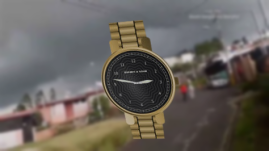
2:47
